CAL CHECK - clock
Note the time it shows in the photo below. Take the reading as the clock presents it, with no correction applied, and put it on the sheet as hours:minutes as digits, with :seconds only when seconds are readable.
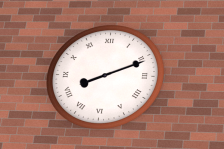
8:11
